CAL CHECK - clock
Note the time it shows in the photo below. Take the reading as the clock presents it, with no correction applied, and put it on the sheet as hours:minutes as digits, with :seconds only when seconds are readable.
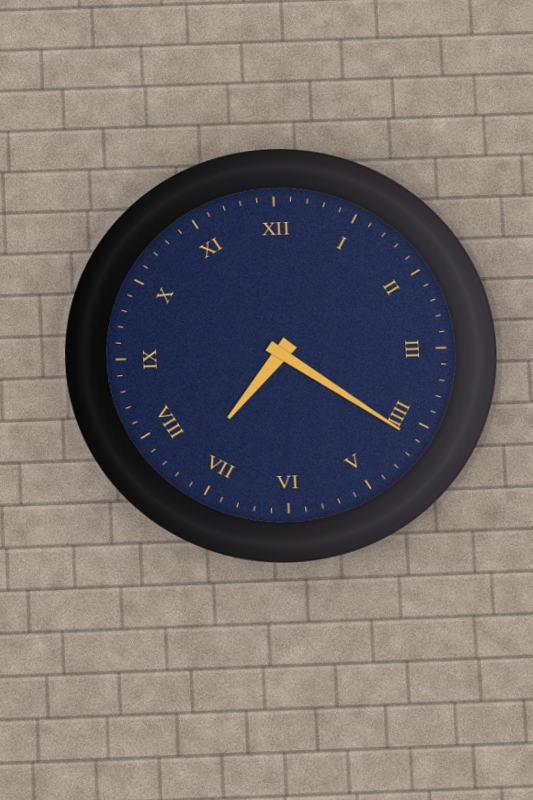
7:21
